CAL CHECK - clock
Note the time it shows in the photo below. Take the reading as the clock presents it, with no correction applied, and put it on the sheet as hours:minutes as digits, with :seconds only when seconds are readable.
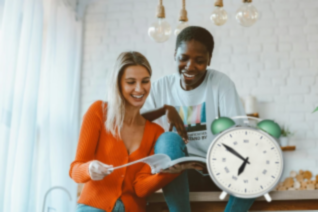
6:51
